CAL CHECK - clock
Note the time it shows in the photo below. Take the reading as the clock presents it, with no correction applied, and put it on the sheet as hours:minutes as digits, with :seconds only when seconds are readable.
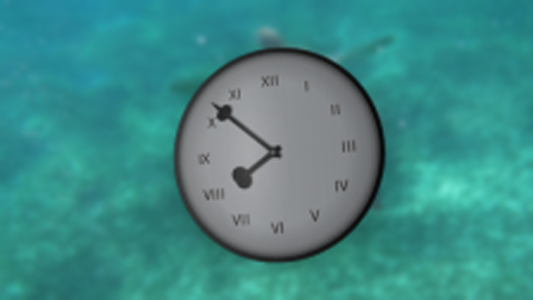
7:52
